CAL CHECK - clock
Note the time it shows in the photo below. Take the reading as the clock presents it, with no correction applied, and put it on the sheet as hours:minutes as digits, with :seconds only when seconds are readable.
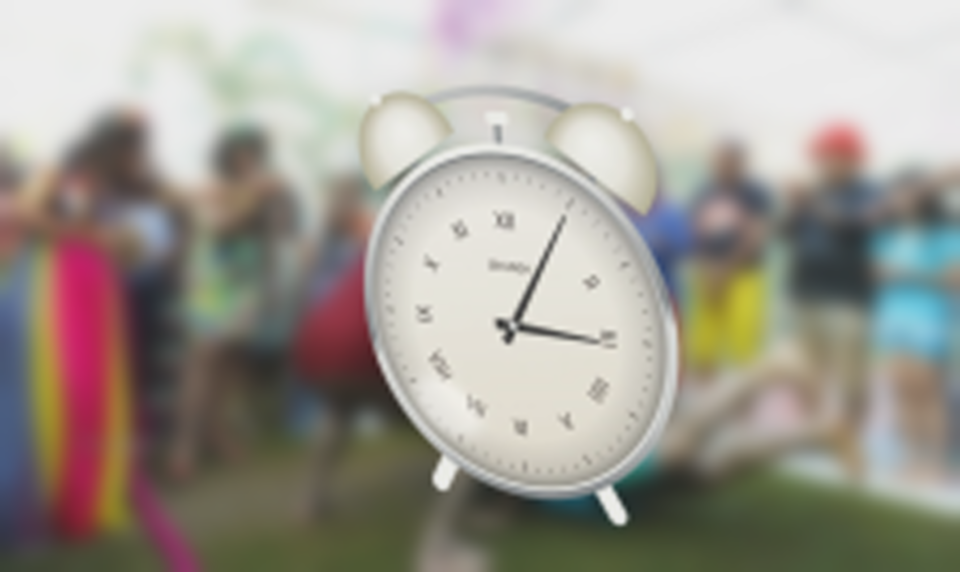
3:05
